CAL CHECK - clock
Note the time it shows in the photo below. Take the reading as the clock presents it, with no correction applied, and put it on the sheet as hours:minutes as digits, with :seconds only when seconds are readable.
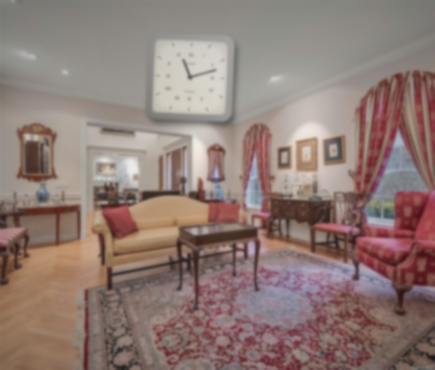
11:12
